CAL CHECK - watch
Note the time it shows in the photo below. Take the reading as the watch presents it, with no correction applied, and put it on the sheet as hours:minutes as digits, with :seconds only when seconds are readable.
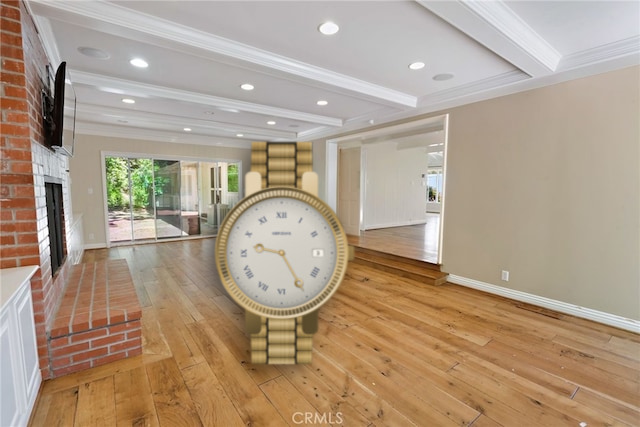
9:25
